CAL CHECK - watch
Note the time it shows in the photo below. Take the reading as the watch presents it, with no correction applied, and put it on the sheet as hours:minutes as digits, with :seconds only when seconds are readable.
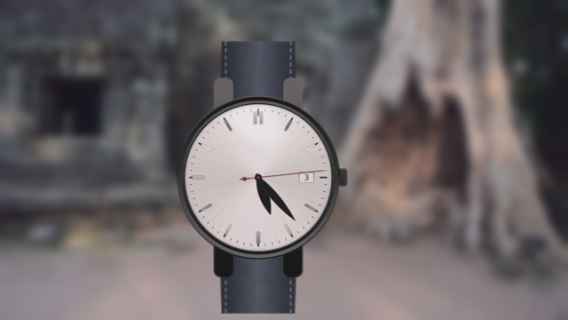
5:23:14
